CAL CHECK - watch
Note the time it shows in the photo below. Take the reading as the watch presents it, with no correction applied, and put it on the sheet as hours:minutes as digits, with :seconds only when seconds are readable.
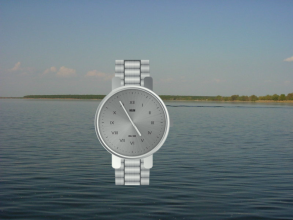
4:55
